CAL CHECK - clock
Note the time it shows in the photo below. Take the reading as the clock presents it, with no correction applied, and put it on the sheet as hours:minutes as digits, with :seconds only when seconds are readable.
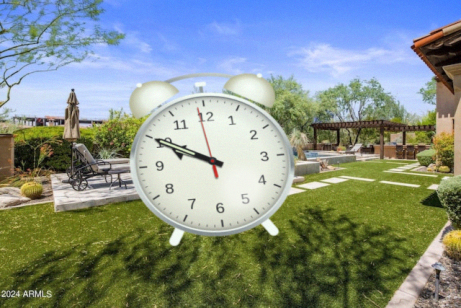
9:49:59
